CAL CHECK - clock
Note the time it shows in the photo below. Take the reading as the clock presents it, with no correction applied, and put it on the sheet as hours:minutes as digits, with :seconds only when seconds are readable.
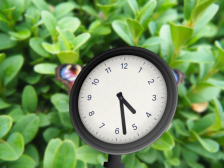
4:28
